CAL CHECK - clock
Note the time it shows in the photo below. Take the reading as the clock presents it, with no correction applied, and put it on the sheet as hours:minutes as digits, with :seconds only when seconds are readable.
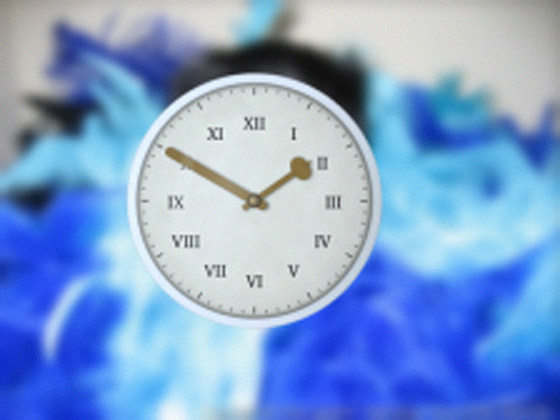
1:50
